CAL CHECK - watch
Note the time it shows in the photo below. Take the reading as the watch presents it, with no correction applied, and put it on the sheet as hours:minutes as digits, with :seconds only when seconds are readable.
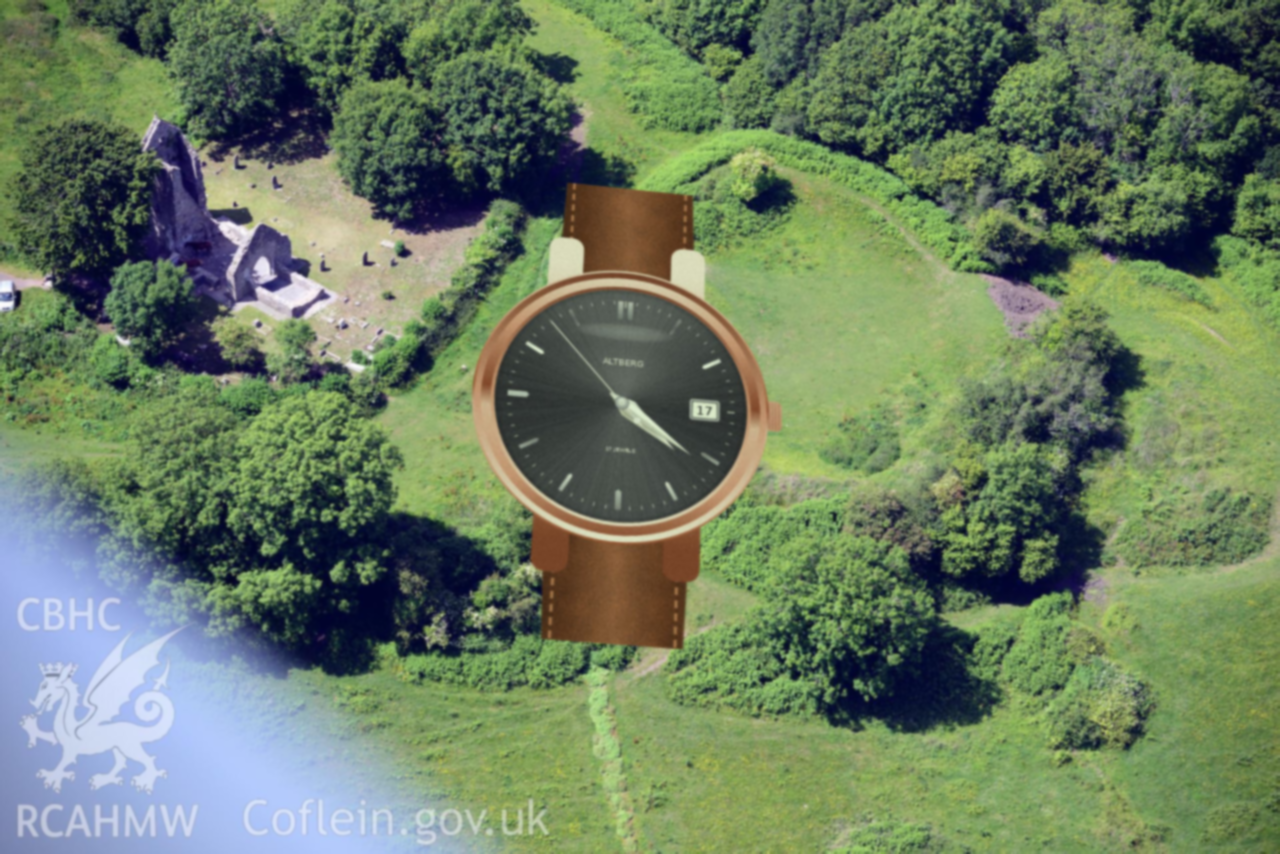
4:20:53
